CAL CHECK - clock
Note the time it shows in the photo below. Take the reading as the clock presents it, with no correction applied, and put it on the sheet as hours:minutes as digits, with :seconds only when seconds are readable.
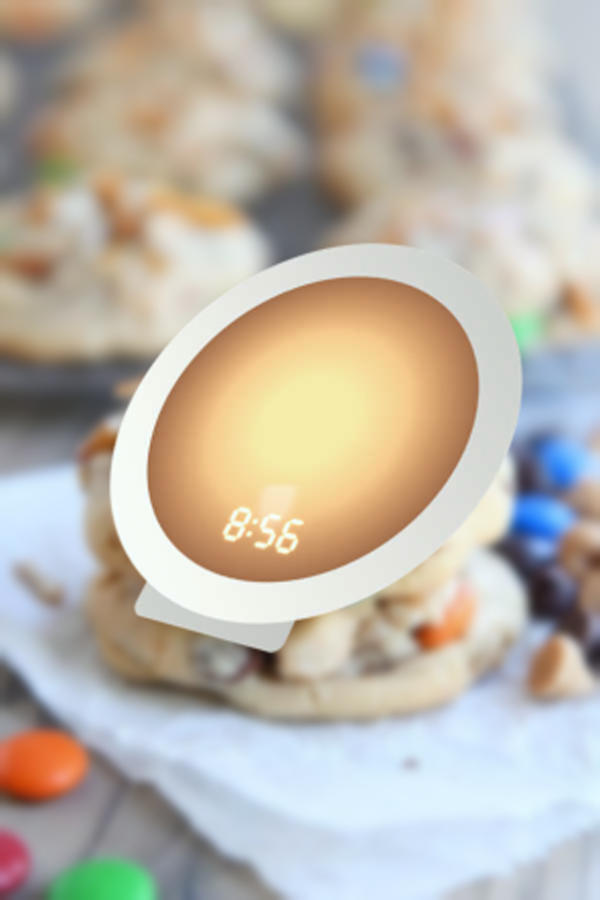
8:56
